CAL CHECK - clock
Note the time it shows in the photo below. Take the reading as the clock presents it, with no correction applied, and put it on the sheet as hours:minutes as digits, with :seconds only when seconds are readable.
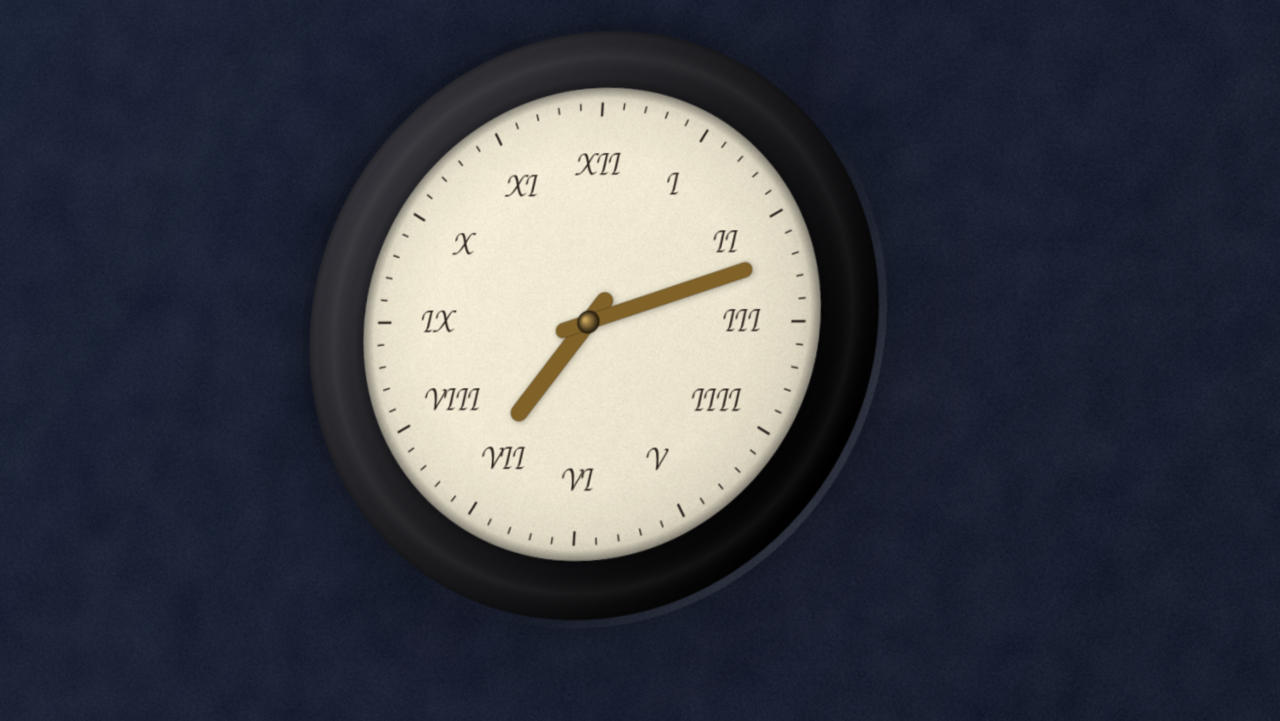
7:12
